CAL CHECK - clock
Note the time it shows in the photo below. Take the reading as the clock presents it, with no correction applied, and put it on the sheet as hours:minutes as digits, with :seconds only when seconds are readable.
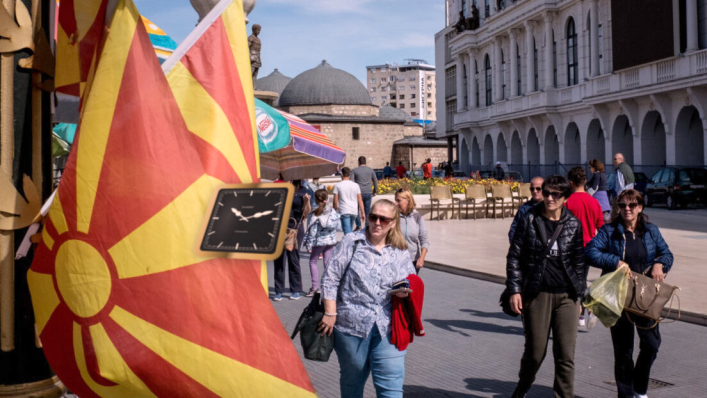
10:12
